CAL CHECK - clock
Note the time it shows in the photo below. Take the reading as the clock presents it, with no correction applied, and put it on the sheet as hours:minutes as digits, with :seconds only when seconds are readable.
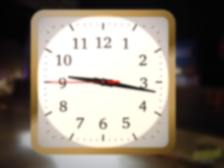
9:16:45
